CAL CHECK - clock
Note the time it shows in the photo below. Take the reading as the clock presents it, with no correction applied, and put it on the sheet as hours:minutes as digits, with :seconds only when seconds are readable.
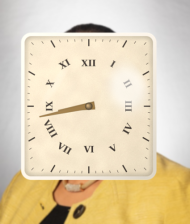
8:43
